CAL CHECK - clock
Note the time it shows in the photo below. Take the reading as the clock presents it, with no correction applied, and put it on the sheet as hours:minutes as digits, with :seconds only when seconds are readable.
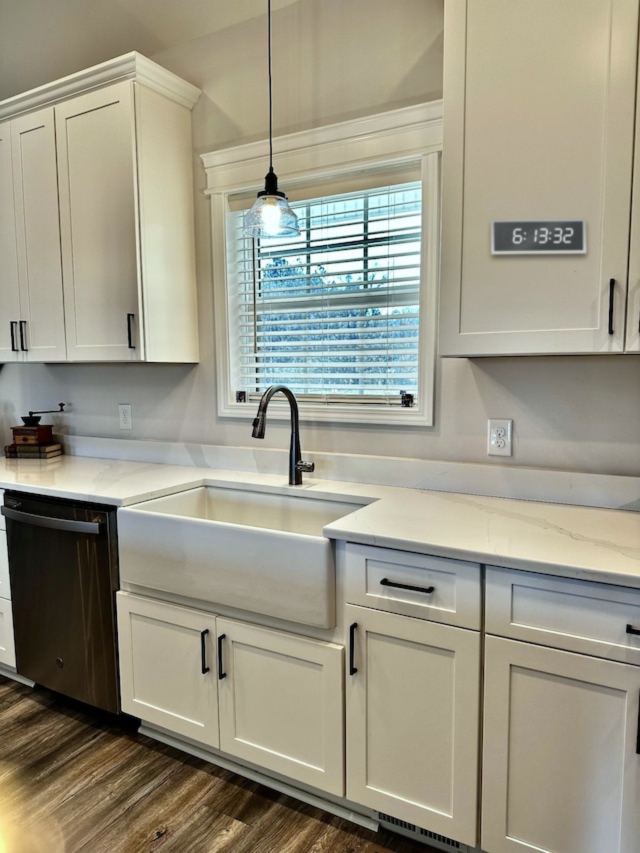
6:13:32
